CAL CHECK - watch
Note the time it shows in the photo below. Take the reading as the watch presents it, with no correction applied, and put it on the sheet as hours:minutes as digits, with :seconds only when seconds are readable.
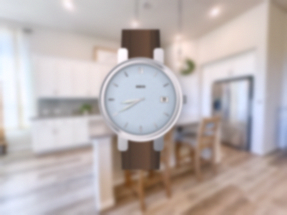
8:40
